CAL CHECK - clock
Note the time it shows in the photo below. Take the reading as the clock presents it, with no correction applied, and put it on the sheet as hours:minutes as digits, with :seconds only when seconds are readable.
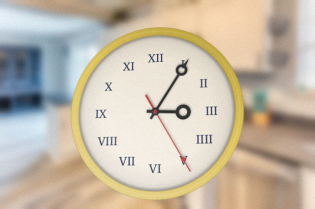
3:05:25
